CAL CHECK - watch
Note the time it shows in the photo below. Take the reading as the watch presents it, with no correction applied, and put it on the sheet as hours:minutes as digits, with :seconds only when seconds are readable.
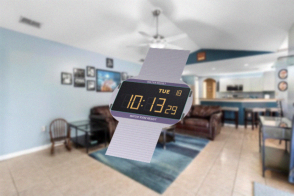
10:13:29
